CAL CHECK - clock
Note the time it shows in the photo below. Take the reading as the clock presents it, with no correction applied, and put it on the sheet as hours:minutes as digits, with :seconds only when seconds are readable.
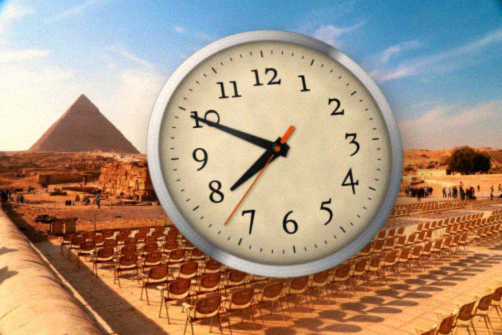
7:49:37
